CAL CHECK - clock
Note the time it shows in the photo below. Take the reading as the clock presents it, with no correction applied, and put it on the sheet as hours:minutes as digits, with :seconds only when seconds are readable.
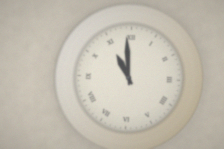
10:59
